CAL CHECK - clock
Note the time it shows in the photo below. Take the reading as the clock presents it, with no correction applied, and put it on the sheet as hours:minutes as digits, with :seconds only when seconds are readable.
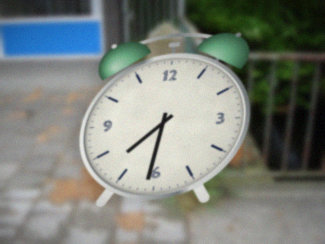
7:31
